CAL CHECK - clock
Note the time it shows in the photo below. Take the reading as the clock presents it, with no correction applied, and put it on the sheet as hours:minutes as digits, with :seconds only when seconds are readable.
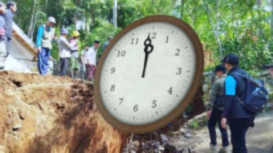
11:59
